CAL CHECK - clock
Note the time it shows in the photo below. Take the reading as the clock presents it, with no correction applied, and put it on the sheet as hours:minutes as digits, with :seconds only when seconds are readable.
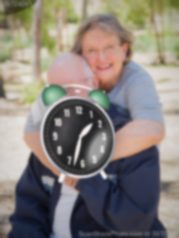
1:33
